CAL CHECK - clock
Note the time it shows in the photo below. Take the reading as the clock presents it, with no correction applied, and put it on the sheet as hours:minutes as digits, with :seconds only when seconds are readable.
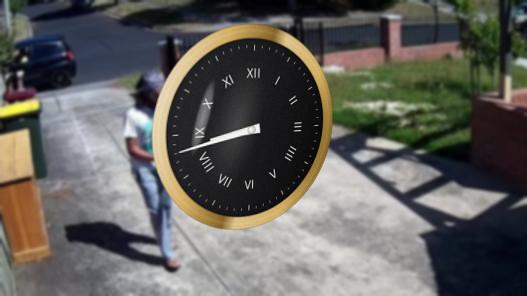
8:43
